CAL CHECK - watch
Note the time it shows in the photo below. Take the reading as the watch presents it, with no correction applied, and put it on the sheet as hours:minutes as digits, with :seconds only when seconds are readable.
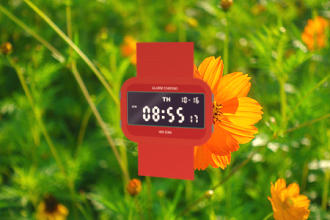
8:55:17
